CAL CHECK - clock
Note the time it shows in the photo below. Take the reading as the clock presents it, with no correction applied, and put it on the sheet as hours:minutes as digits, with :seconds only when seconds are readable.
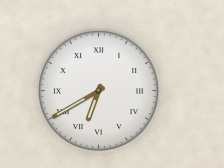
6:40
